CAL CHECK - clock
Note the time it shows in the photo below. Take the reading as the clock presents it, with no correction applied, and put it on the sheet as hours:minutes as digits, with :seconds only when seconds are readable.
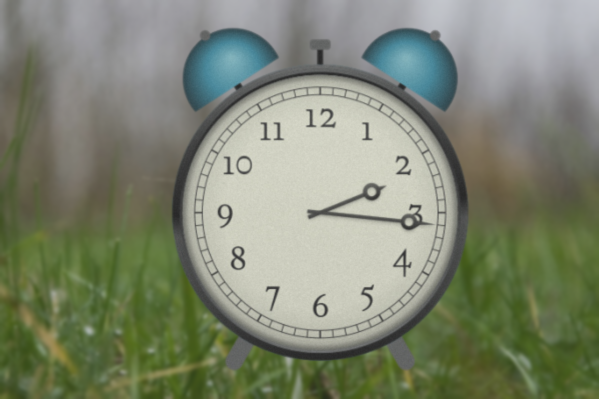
2:16
